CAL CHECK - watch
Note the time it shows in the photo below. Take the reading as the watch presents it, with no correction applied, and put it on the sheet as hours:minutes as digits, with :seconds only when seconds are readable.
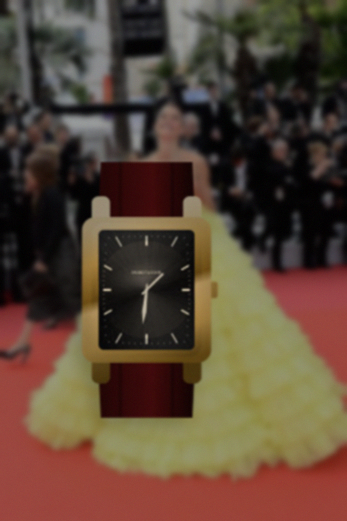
1:31
